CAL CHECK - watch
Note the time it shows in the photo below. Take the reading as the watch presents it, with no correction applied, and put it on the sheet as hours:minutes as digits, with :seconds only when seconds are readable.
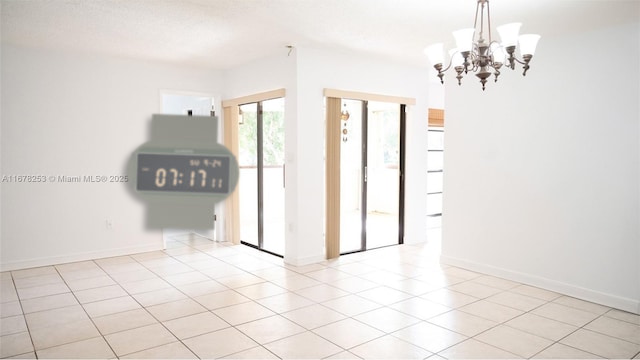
7:17:11
